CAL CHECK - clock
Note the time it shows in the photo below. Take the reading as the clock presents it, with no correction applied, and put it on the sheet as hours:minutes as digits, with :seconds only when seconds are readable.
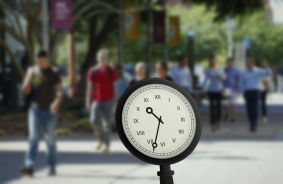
10:33
